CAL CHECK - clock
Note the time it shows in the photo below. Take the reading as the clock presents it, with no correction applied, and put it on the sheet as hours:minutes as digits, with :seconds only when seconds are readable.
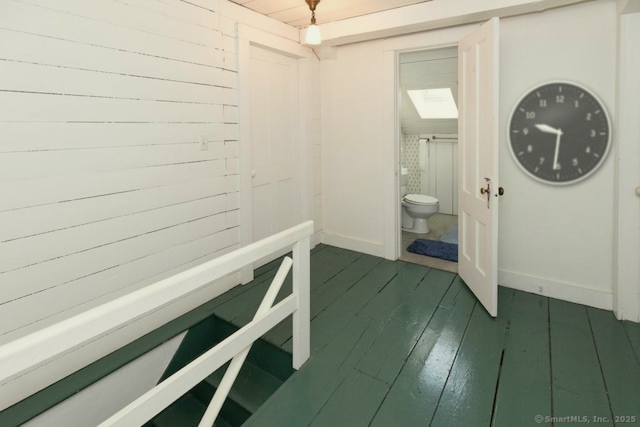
9:31
